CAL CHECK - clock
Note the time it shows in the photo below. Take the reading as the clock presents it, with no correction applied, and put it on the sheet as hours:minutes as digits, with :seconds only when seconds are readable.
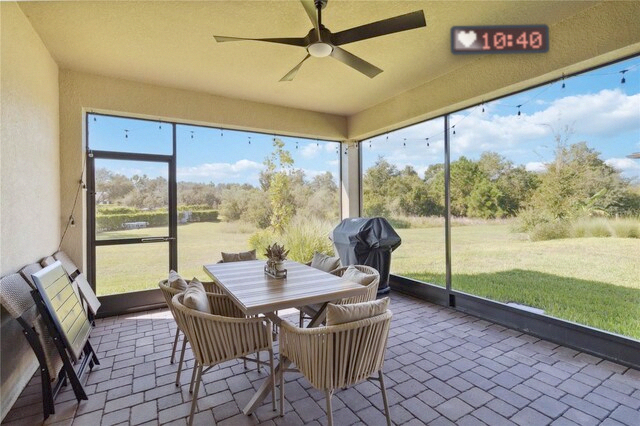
10:40
